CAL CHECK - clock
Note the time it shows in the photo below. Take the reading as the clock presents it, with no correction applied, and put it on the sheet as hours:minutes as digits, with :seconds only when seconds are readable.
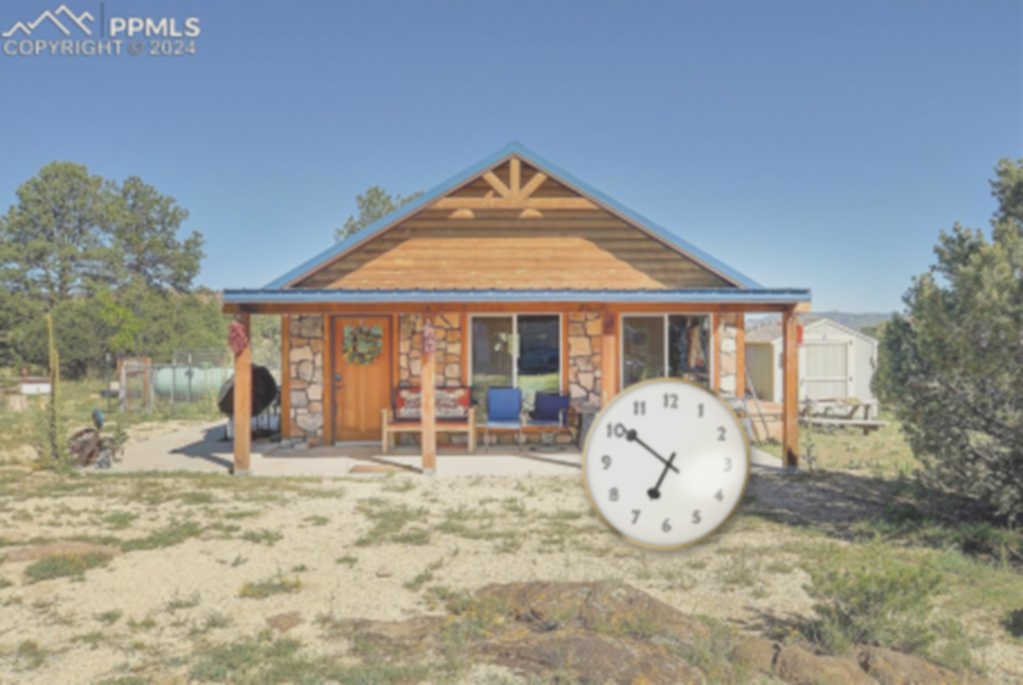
6:51
